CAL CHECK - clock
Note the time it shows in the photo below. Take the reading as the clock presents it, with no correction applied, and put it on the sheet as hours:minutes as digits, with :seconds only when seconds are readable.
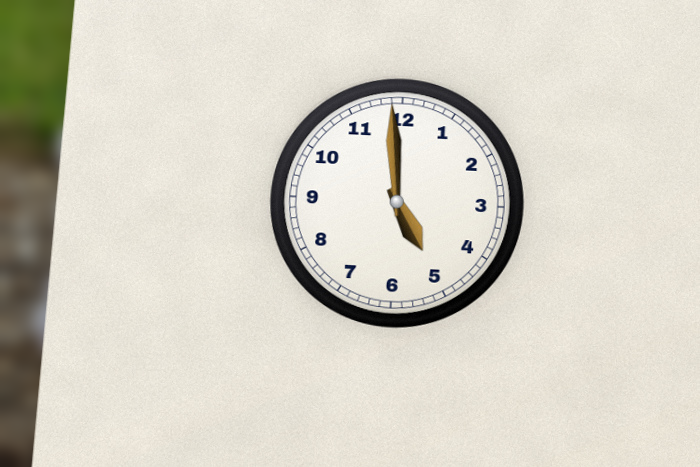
4:59
